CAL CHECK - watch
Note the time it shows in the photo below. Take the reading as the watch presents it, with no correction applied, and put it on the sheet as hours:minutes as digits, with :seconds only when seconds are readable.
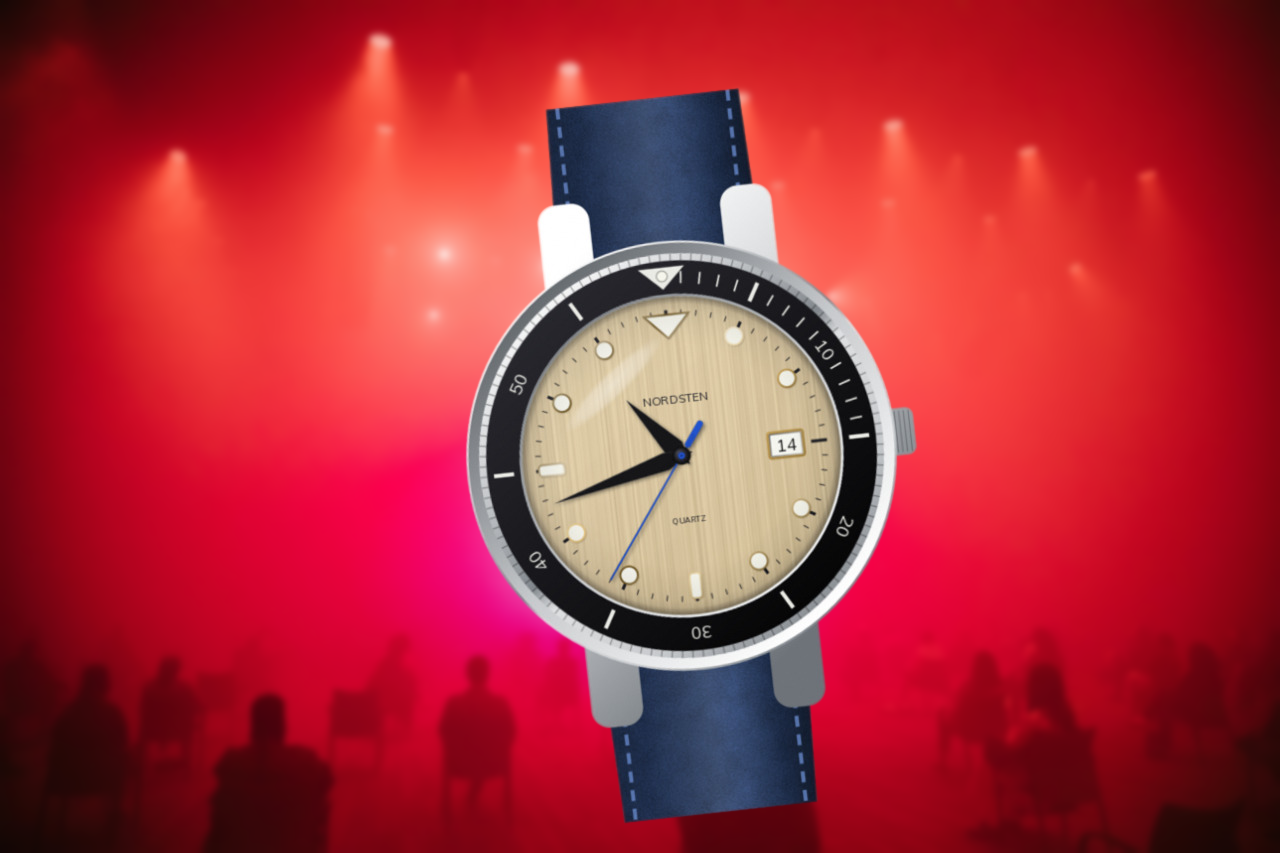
10:42:36
